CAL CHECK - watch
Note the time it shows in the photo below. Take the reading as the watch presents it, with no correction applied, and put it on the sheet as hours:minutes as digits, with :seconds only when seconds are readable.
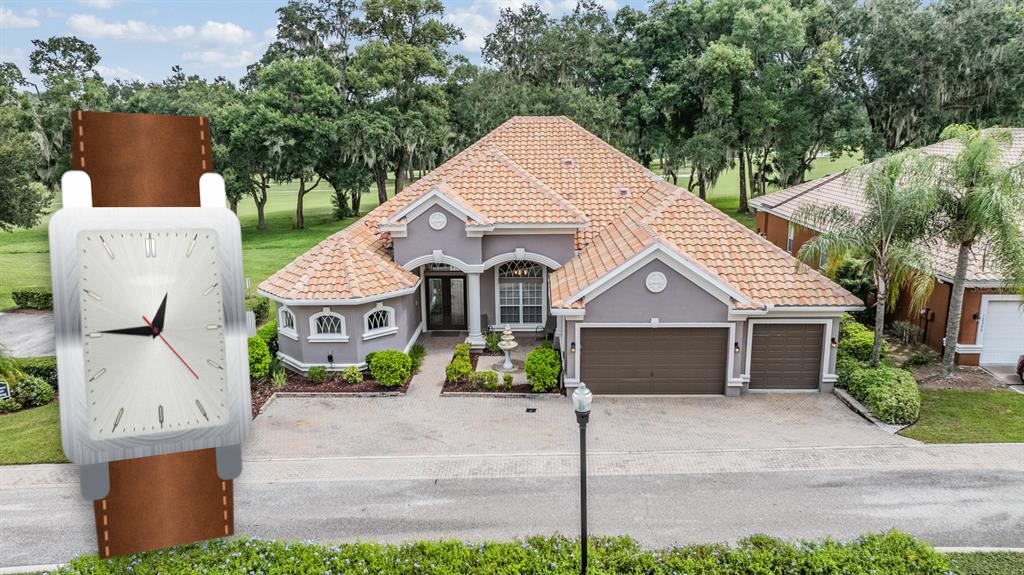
12:45:23
